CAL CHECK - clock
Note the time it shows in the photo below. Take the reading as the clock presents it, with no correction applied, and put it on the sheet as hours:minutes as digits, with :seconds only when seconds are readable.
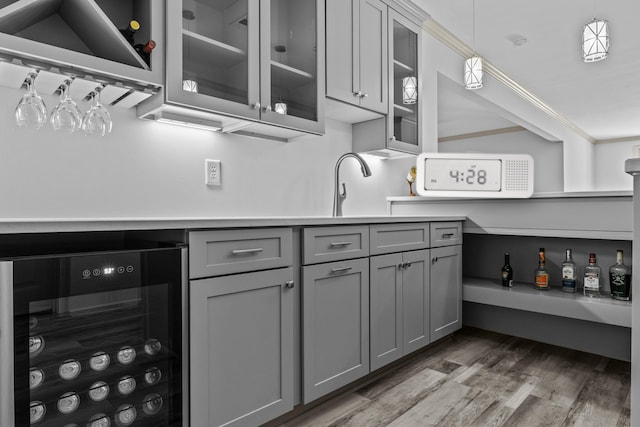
4:28
